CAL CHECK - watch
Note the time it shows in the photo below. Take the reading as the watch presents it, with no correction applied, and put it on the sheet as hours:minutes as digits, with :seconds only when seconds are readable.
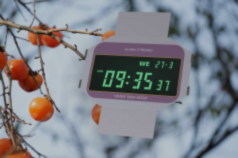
9:35:37
